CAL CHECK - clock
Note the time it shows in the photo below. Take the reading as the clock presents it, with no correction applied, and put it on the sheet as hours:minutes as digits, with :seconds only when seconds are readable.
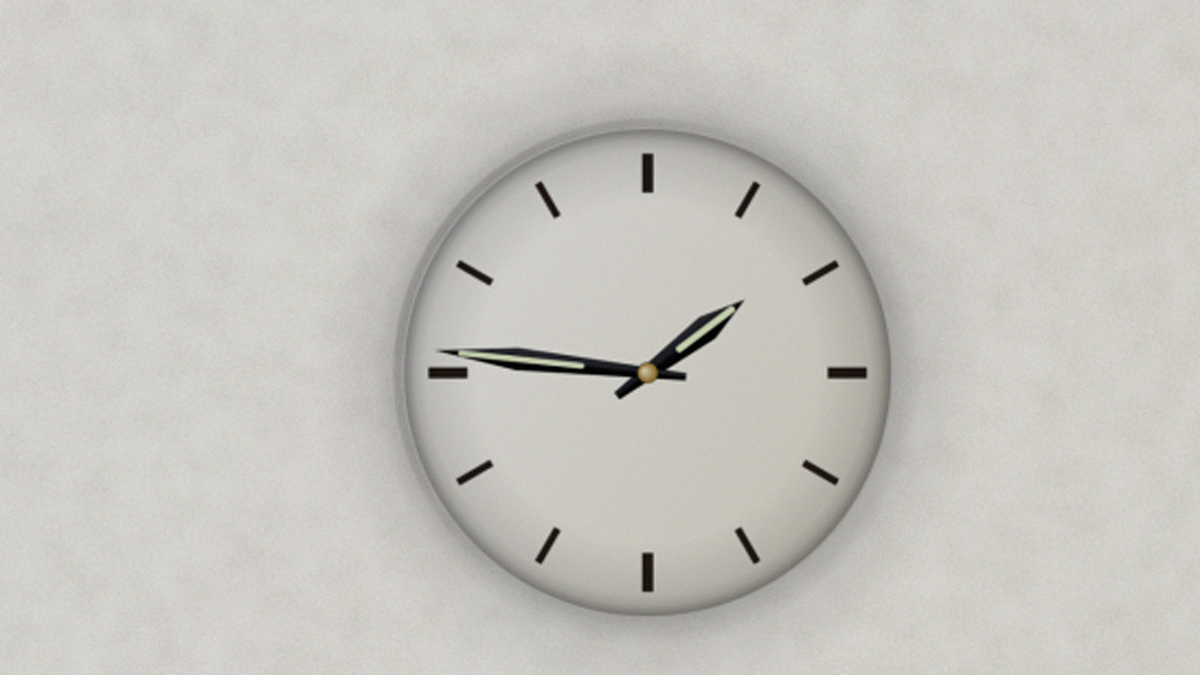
1:46
